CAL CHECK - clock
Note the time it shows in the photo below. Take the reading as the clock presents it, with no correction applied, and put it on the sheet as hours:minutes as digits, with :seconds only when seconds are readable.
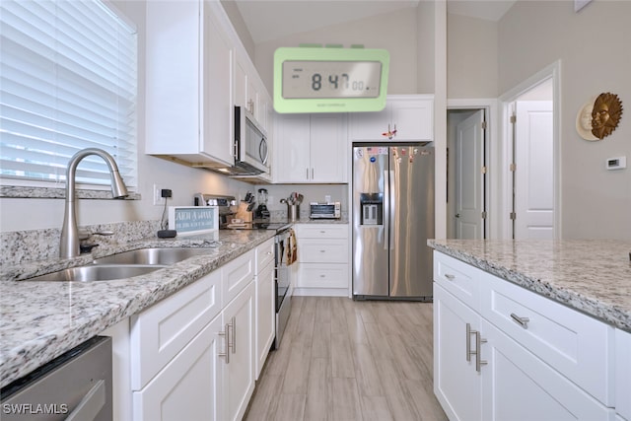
8:47:00
